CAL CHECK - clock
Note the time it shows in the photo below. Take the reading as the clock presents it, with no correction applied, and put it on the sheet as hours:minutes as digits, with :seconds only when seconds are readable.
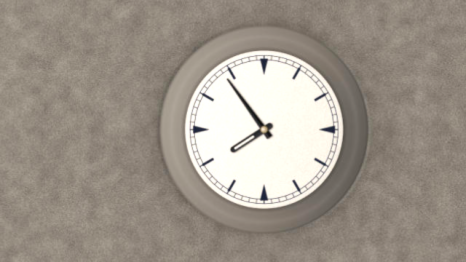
7:54
